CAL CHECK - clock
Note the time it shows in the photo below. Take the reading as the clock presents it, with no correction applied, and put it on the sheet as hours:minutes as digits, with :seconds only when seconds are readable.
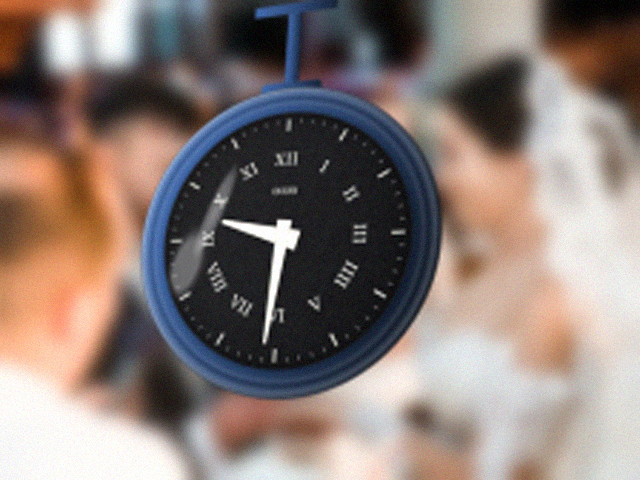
9:31
